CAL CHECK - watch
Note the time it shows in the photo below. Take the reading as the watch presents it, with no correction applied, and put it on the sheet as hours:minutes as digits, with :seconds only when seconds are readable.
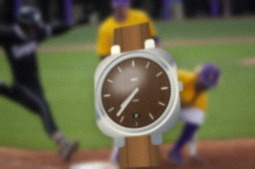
7:37
